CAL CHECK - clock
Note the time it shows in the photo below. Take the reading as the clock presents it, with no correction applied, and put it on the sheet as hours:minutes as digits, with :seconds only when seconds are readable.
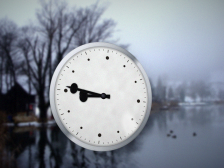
8:46
